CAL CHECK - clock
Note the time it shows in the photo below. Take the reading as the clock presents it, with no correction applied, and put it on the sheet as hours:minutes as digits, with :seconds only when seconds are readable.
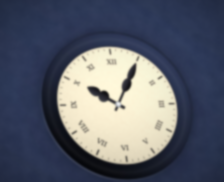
10:05
